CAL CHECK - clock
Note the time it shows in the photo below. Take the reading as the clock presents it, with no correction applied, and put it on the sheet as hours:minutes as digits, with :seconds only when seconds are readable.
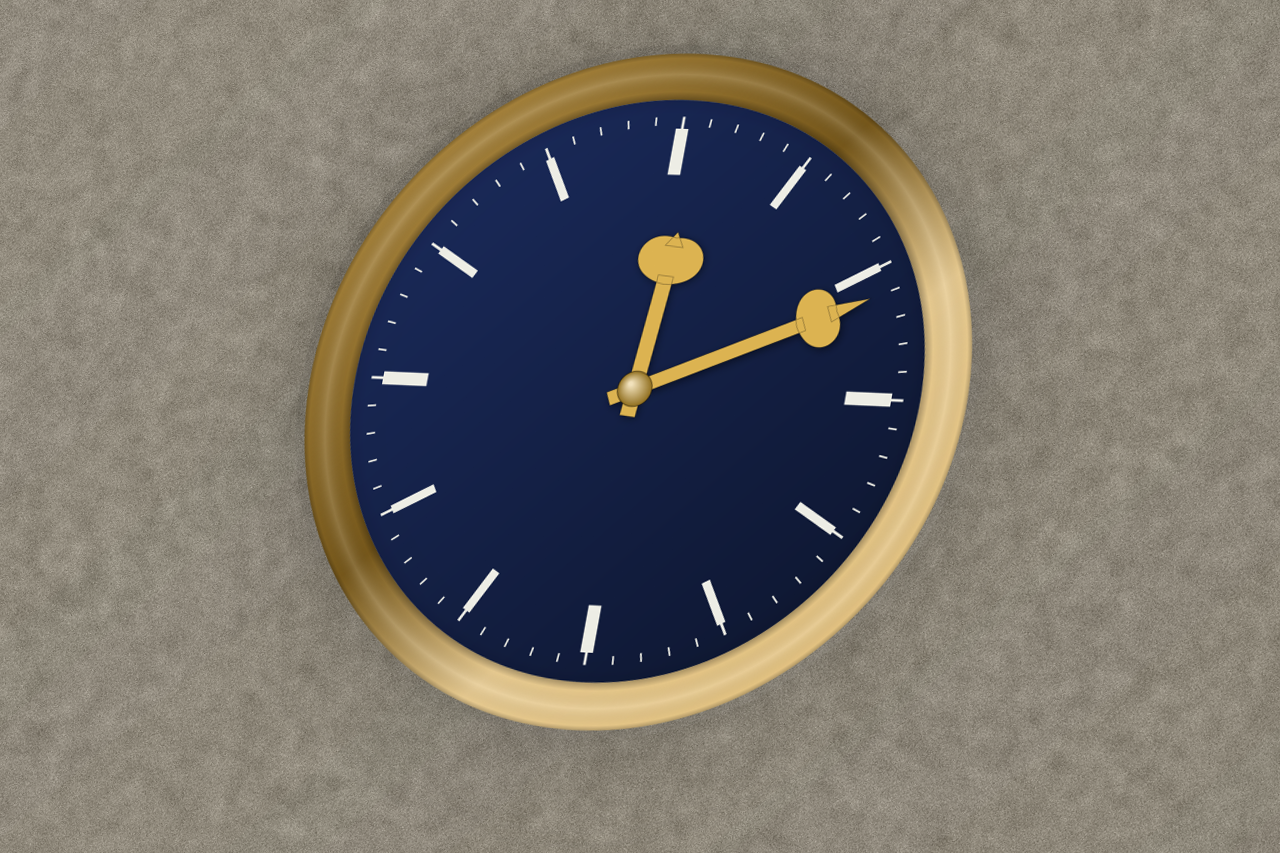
12:11
